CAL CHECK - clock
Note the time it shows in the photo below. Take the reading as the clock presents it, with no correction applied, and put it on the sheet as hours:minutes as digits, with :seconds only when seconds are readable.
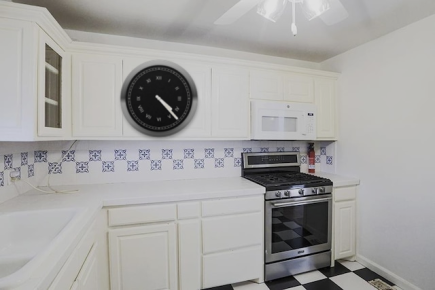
4:23
